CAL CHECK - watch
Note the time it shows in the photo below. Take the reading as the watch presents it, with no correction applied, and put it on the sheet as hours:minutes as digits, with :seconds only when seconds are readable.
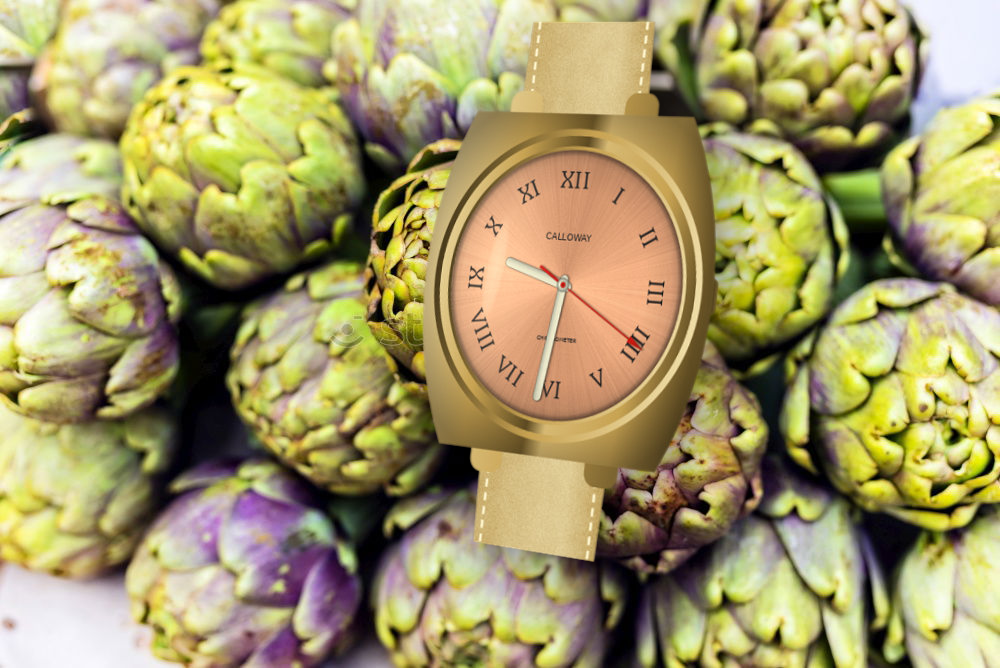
9:31:20
